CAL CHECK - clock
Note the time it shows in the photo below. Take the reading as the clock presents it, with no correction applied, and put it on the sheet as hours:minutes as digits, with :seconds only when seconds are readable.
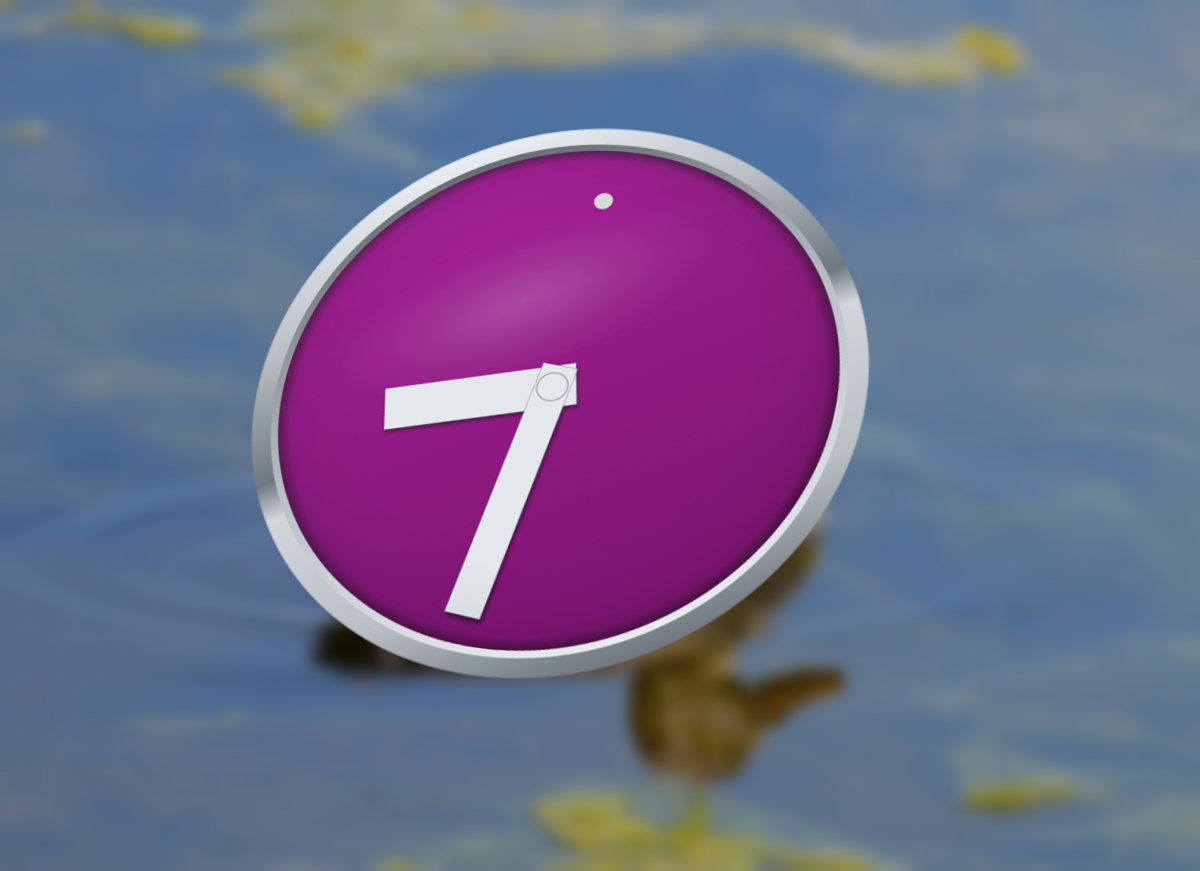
8:31
